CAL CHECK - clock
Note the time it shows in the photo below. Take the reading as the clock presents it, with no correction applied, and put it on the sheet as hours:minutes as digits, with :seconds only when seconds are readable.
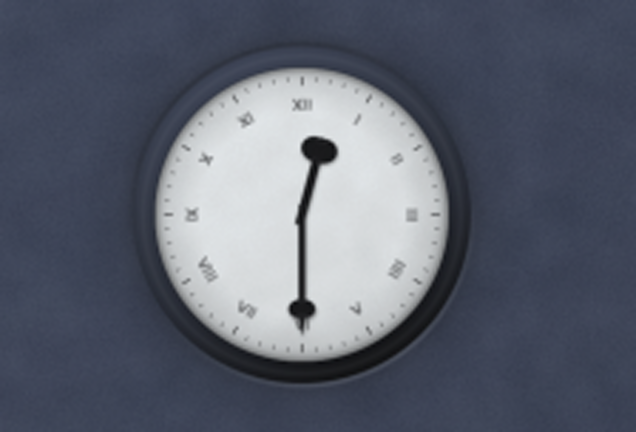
12:30
